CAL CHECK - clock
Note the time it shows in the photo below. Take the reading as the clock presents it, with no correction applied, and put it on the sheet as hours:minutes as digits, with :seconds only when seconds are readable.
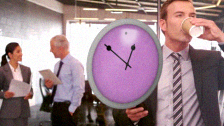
12:52
